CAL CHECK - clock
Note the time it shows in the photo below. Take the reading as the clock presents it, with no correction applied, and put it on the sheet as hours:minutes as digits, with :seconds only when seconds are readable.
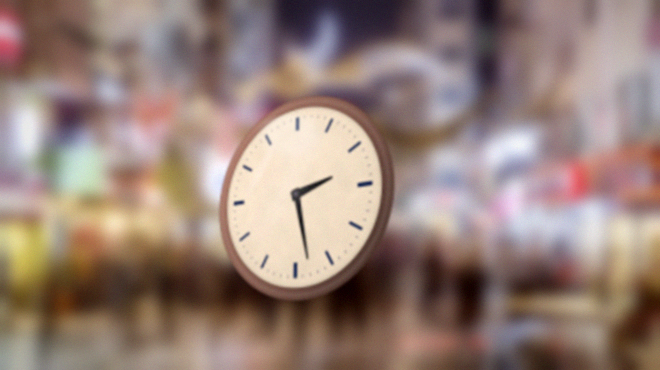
2:28
